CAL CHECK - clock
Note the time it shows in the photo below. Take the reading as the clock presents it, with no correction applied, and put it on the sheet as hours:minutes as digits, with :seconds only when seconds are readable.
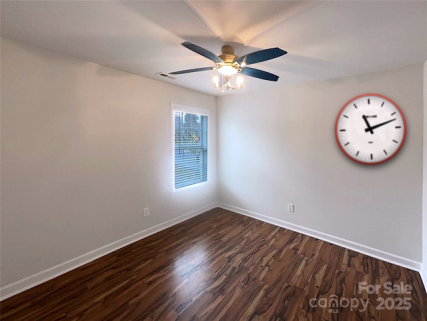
11:12
